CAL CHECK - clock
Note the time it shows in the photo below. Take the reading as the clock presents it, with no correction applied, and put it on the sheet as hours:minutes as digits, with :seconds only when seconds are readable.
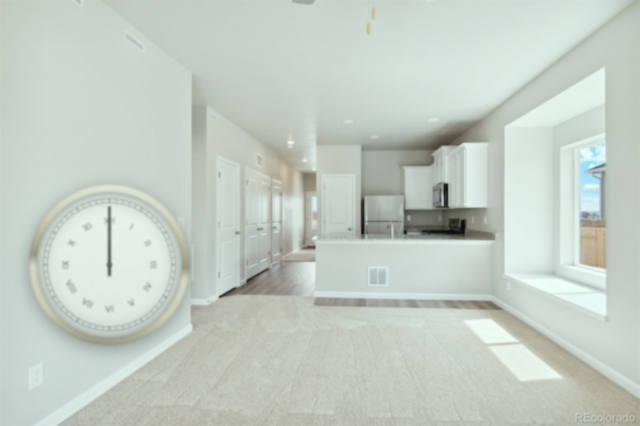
12:00
